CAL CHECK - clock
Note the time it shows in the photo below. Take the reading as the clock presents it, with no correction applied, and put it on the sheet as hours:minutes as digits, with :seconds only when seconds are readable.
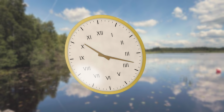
10:18
